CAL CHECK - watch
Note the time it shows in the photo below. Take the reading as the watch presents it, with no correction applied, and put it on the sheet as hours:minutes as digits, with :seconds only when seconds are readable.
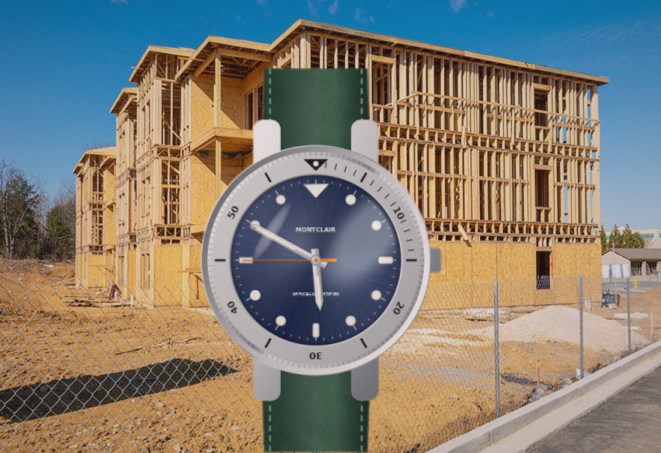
5:49:45
